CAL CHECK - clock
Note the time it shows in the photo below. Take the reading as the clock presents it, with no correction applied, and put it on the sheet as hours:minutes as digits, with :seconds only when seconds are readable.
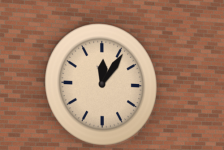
12:06
